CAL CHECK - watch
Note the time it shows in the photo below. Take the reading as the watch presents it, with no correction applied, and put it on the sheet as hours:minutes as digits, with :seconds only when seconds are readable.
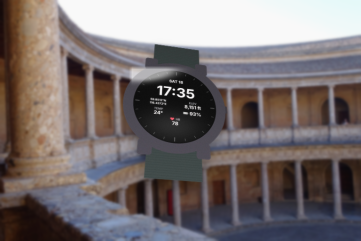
17:35
